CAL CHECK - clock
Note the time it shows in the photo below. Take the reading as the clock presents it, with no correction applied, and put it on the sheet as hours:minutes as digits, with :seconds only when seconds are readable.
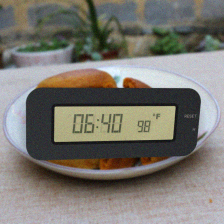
6:40
